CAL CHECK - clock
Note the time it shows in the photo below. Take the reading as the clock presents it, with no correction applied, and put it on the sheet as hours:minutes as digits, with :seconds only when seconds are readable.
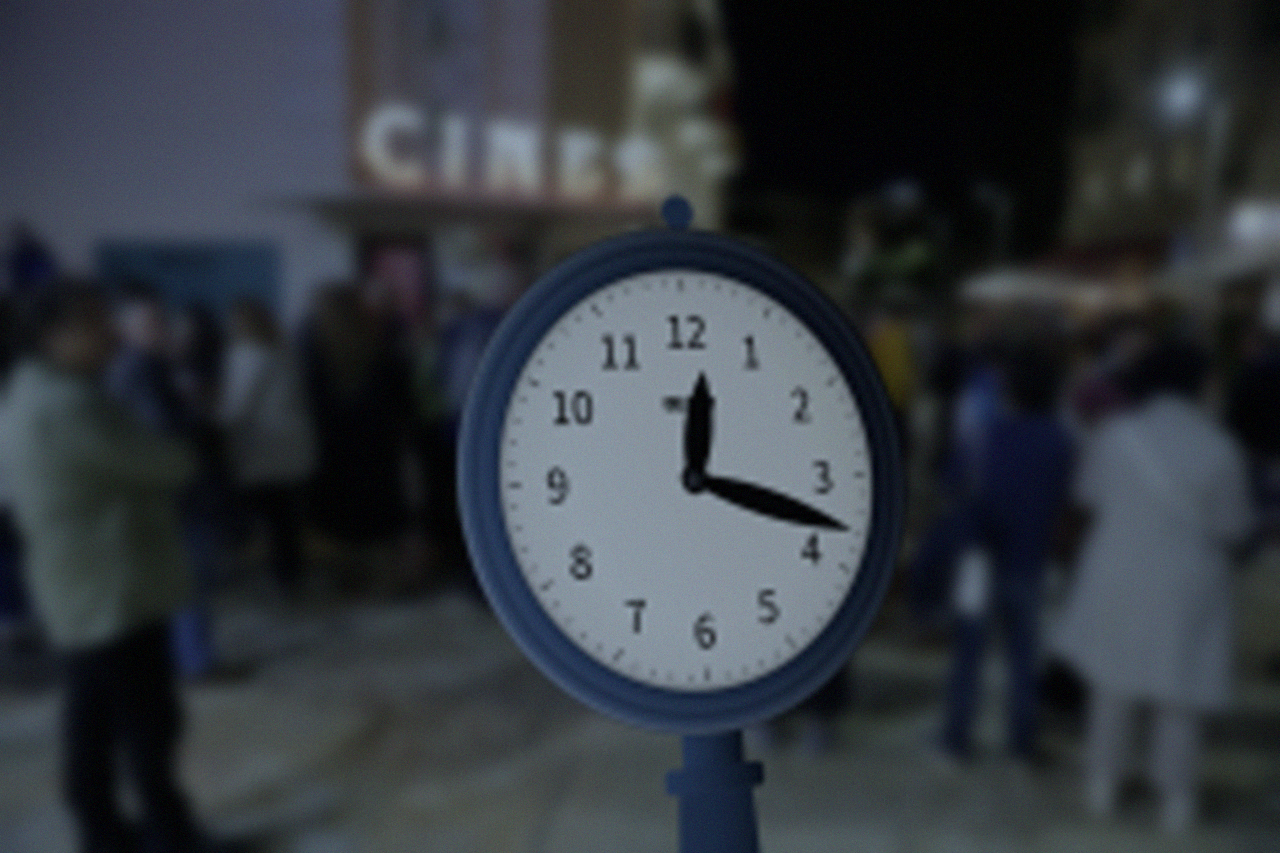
12:18
